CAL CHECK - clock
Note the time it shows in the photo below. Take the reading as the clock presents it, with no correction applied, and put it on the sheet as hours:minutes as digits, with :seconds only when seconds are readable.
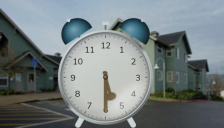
5:30
